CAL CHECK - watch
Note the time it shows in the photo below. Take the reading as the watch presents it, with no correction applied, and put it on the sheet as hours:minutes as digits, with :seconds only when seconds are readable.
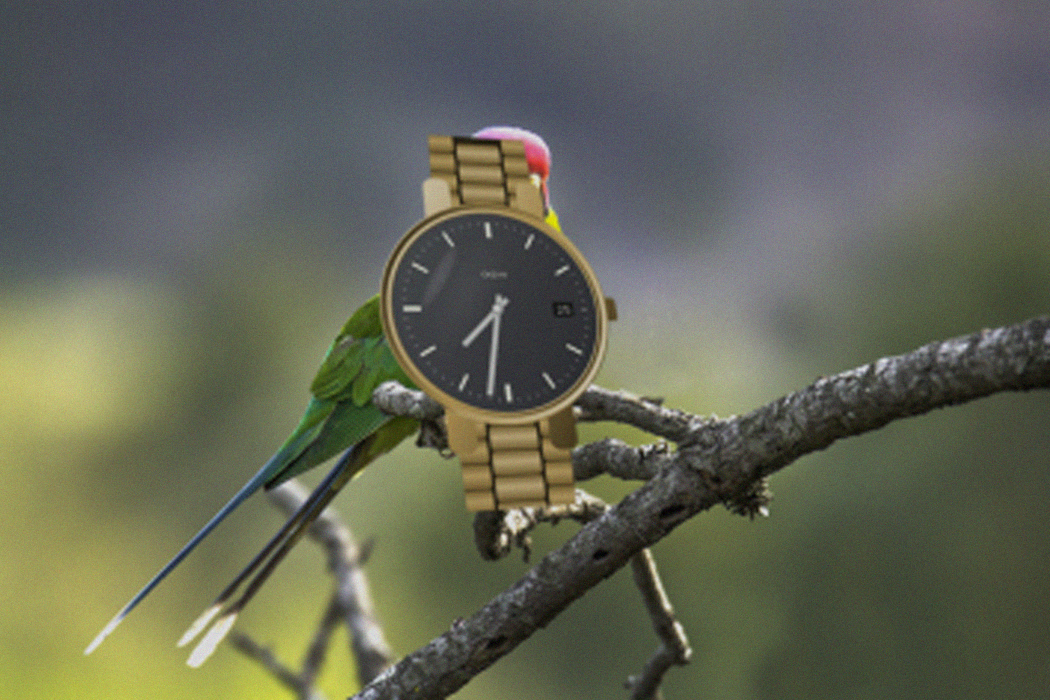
7:32
